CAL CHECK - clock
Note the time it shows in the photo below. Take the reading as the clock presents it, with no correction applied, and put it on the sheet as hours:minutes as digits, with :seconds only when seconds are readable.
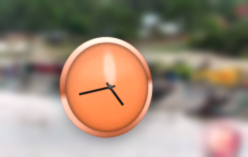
4:43
